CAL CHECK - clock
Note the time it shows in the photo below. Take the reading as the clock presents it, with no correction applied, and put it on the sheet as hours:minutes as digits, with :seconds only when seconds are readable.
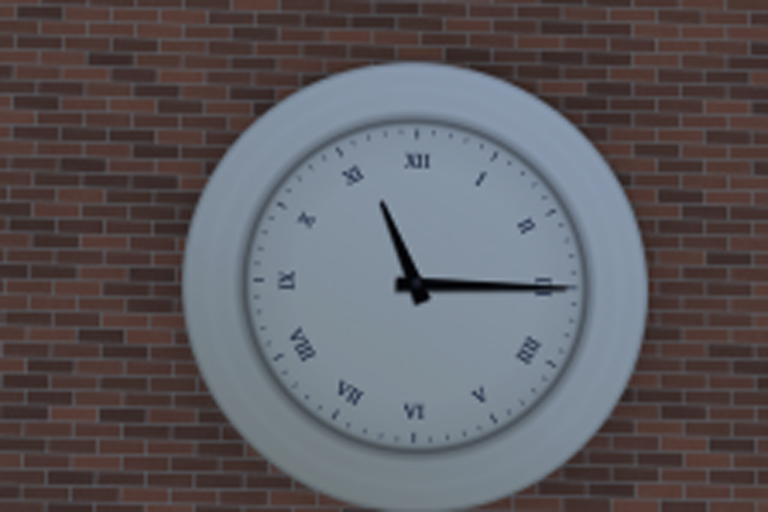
11:15
